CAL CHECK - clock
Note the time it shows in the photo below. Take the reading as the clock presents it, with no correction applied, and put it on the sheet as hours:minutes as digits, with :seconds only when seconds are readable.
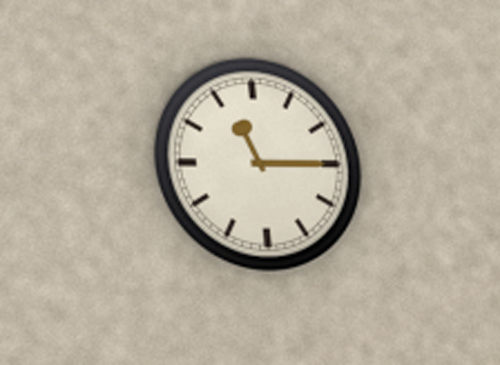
11:15
